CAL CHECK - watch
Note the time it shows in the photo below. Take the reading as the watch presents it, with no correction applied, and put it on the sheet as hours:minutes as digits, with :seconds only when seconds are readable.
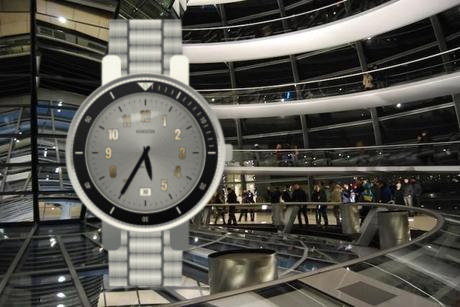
5:35
